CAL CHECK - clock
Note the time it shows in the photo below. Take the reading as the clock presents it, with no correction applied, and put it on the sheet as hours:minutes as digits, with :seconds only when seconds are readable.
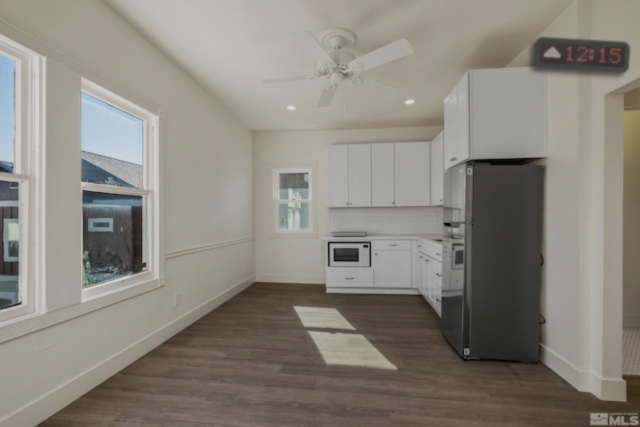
12:15
